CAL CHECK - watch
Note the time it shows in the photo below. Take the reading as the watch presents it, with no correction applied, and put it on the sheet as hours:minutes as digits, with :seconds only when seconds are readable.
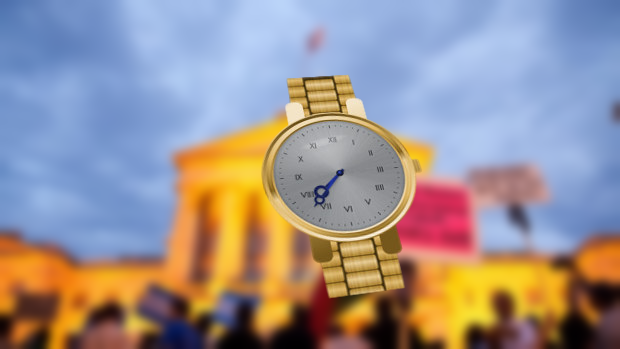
7:37
